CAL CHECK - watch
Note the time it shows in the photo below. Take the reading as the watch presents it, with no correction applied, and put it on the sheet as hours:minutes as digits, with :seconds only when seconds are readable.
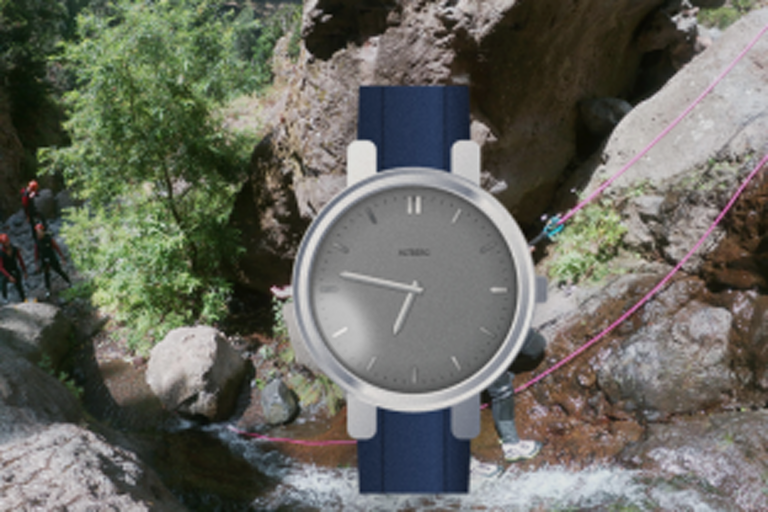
6:47
